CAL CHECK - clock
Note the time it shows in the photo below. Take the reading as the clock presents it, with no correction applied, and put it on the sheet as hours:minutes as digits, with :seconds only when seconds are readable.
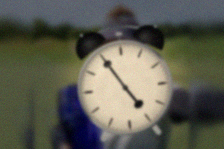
4:55
